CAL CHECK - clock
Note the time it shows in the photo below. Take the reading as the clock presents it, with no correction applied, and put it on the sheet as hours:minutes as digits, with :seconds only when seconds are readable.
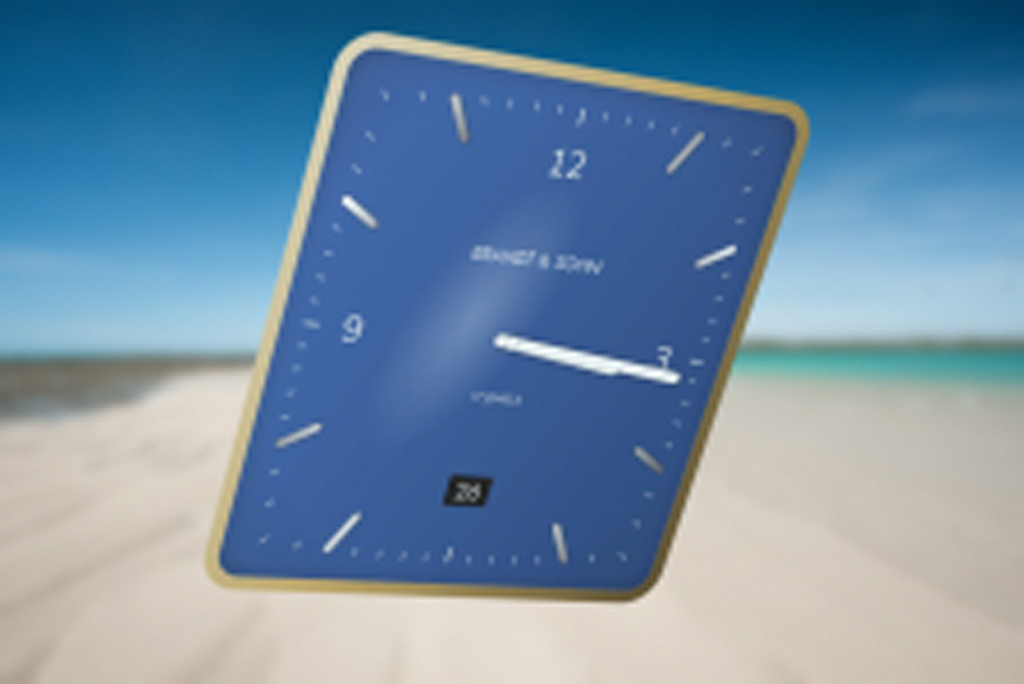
3:16
